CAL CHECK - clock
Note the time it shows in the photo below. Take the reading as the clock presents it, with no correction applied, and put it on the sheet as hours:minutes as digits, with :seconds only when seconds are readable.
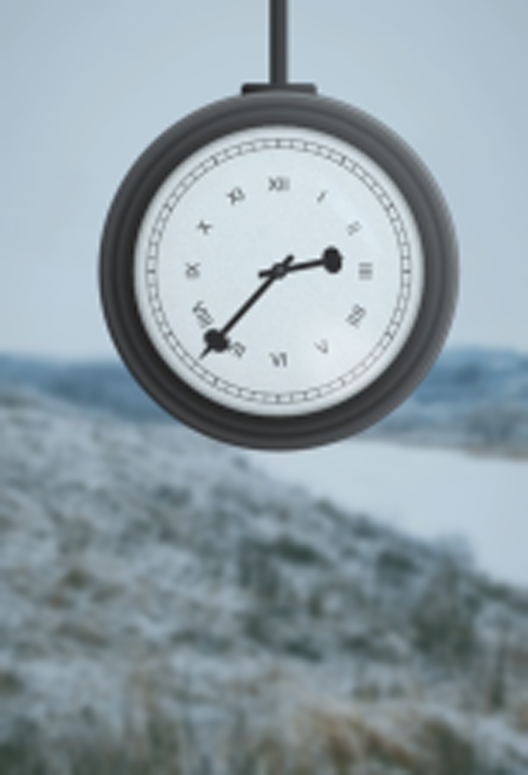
2:37
